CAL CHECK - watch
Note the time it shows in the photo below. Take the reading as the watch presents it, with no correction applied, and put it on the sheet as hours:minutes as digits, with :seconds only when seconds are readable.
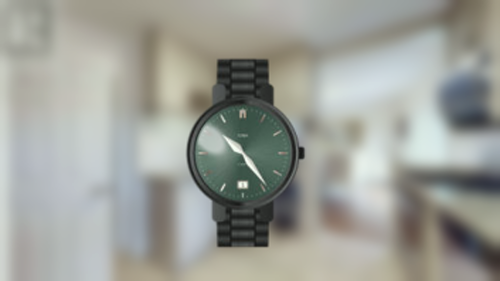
10:24
